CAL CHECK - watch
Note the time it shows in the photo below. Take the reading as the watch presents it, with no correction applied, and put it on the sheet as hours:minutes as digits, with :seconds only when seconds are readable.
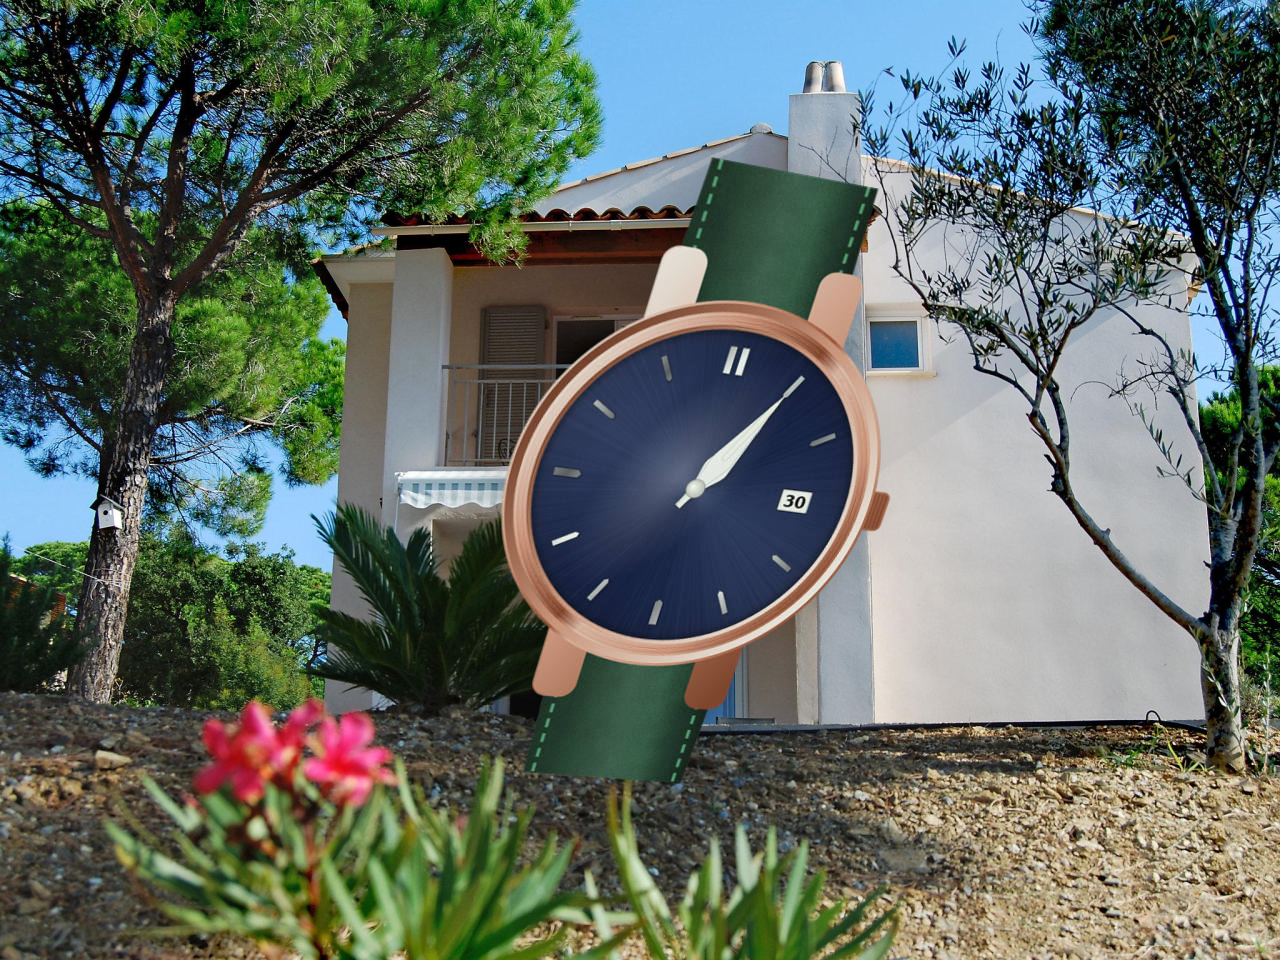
1:05
